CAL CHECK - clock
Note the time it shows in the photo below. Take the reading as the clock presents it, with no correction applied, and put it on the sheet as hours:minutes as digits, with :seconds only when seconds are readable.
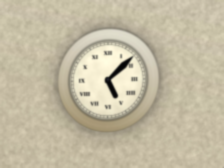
5:08
